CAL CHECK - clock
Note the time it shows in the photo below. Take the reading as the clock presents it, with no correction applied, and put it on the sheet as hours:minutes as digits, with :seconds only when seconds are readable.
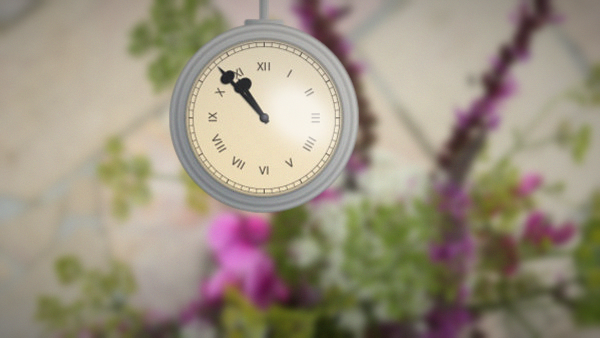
10:53
